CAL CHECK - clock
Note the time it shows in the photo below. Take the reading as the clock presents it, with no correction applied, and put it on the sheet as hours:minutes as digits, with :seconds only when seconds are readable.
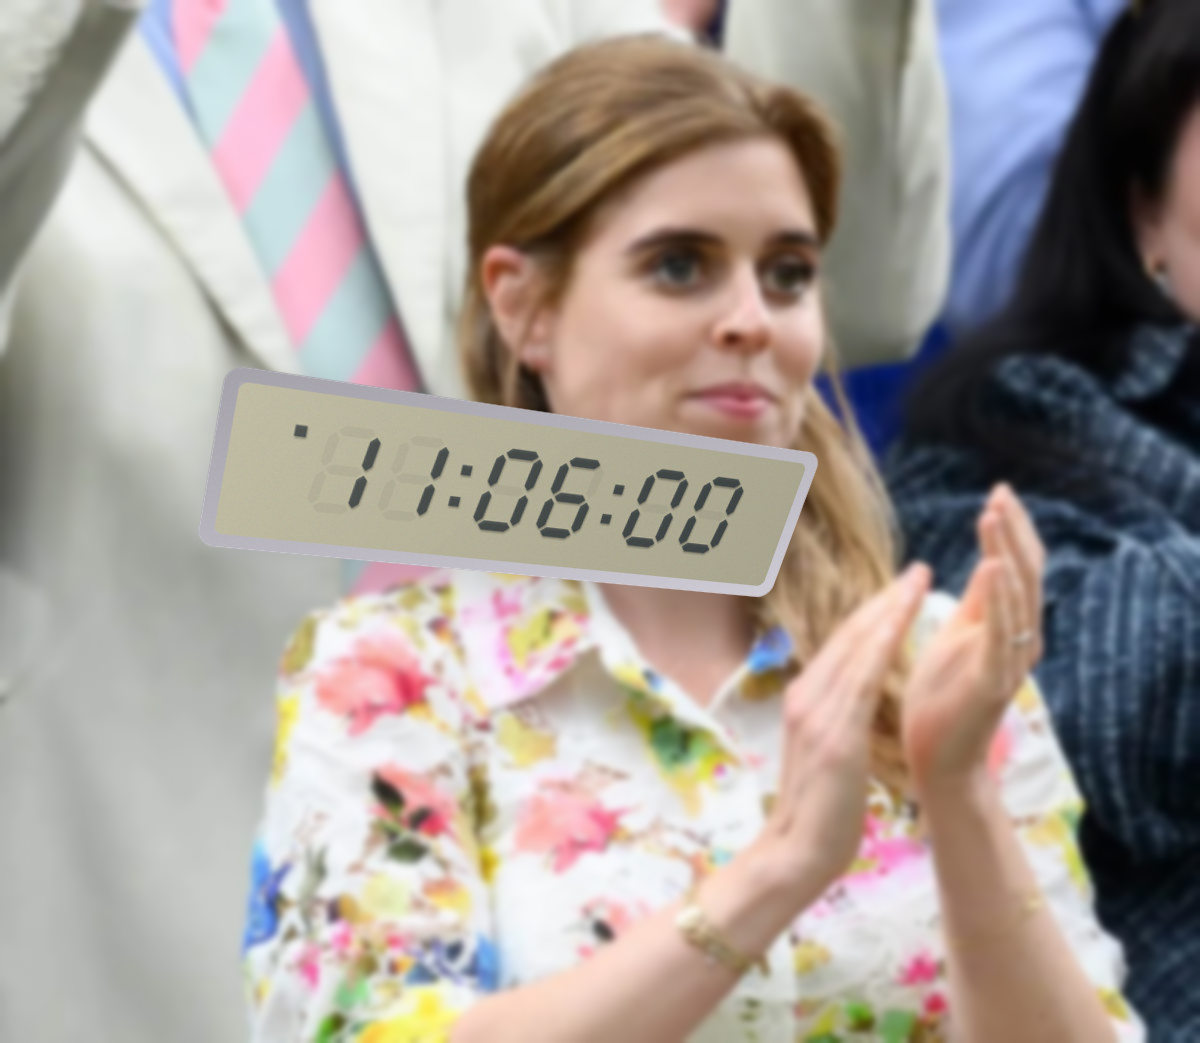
11:06:00
